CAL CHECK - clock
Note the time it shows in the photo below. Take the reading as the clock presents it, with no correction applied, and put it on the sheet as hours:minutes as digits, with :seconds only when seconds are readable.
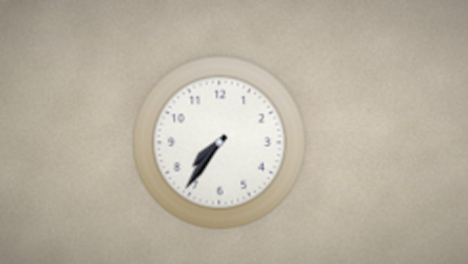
7:36
